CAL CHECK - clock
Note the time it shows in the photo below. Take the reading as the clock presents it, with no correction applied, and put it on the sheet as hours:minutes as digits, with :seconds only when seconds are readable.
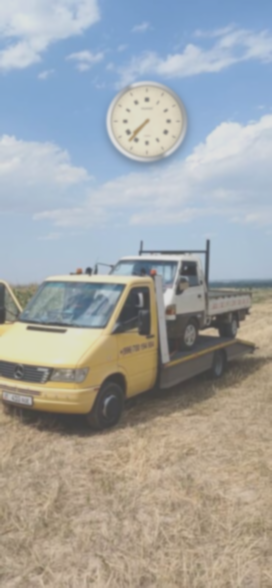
7:37
